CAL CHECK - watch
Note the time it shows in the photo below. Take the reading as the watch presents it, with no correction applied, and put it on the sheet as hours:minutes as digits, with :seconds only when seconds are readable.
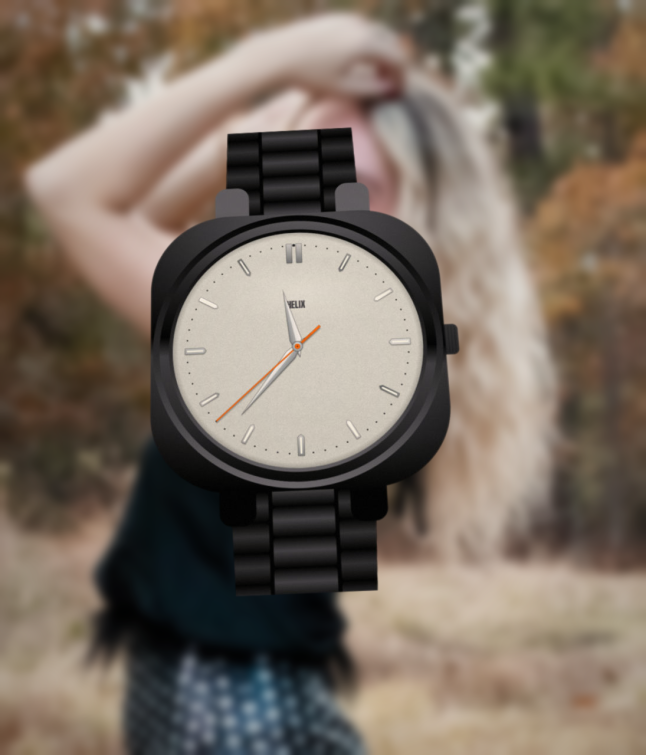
11:36:38
